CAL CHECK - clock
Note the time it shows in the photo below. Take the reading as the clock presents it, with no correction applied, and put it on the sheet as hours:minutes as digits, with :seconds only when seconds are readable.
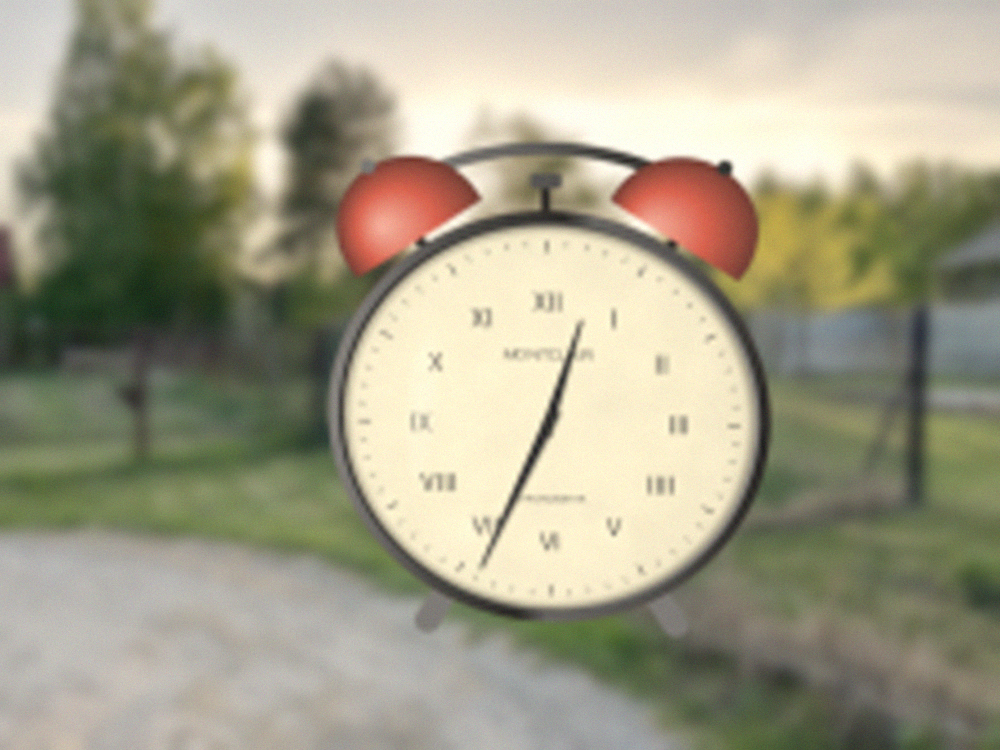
12:34
